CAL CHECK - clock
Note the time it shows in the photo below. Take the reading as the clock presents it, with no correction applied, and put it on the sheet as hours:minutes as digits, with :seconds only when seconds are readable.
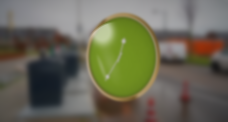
12:36
